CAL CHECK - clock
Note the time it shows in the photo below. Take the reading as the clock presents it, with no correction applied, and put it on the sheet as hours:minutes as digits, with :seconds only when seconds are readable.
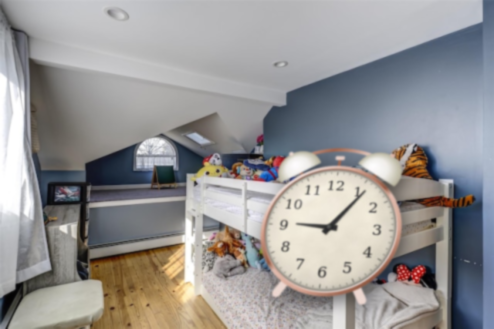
9:06
